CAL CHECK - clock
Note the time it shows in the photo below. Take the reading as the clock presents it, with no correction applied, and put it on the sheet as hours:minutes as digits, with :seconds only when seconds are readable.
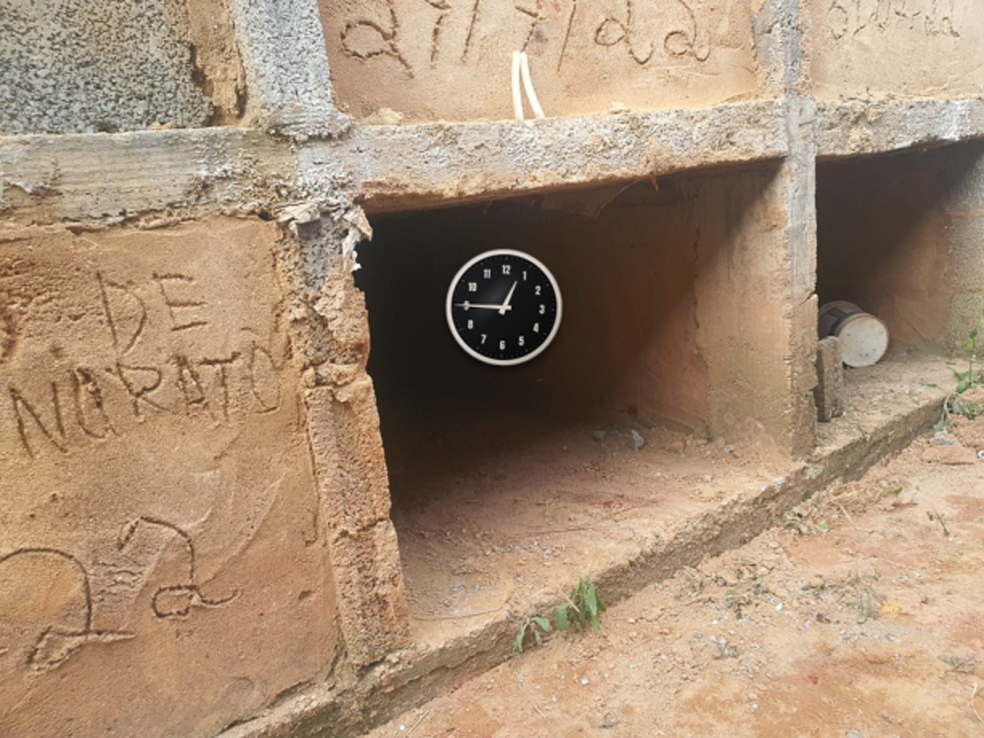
12:45
